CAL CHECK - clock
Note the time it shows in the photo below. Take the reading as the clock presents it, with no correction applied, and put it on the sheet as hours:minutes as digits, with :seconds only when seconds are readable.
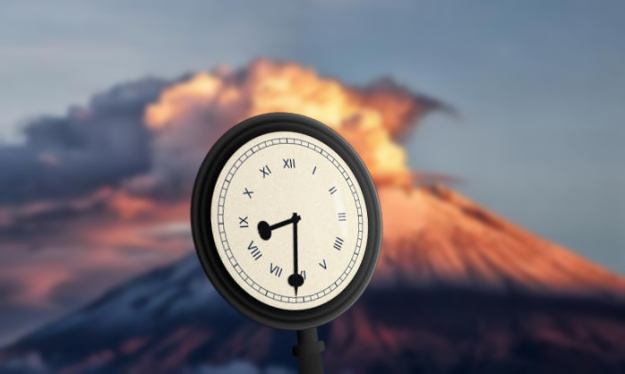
8:31
